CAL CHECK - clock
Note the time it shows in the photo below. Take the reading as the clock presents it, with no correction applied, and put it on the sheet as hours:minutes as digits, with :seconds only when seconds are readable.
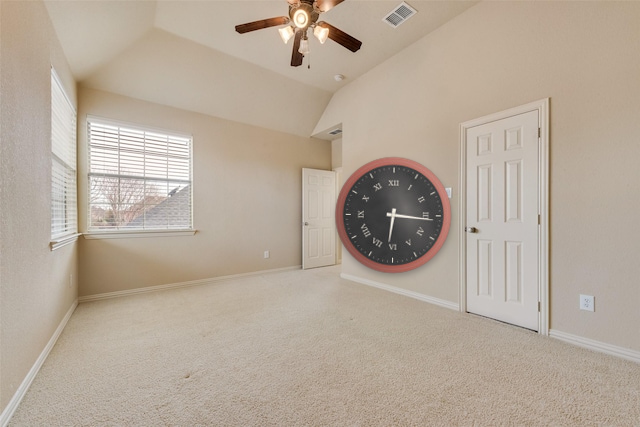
6:16
